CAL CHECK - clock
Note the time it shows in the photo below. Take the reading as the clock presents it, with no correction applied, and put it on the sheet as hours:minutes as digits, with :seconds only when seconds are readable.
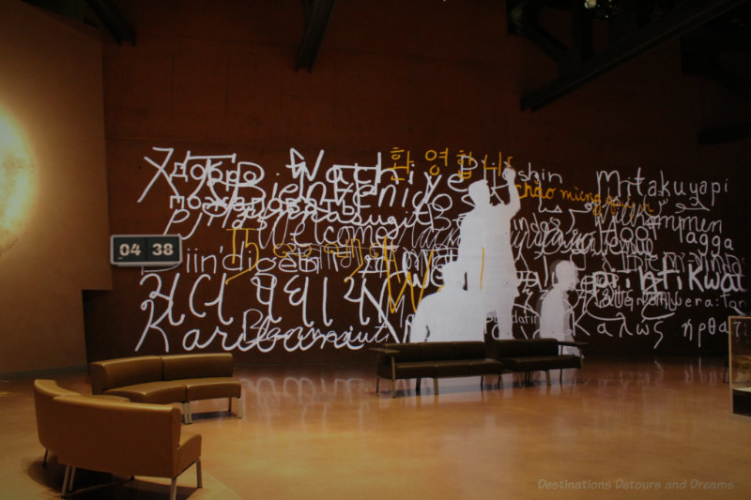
4:38
